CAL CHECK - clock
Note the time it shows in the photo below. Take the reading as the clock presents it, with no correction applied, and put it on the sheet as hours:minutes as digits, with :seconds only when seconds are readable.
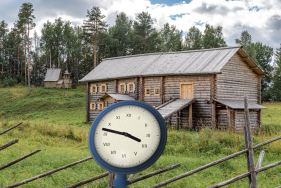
3:47
